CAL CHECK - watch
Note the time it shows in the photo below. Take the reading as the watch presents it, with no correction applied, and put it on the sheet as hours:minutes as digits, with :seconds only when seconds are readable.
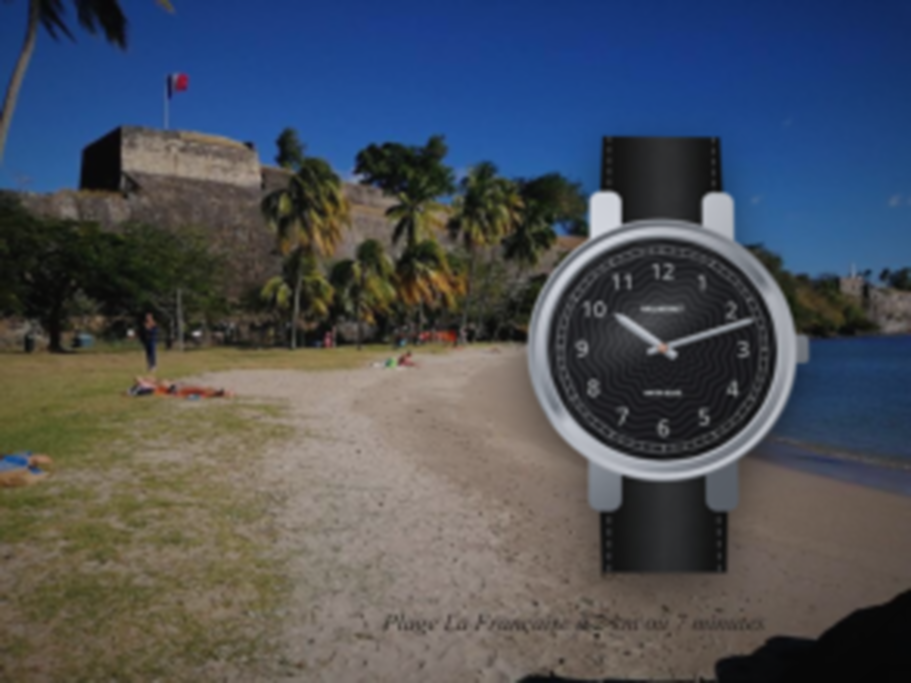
10:12
